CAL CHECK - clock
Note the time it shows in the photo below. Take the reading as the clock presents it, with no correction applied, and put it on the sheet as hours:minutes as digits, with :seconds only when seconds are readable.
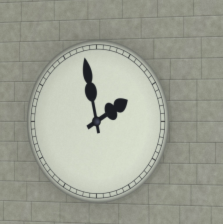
1:58
